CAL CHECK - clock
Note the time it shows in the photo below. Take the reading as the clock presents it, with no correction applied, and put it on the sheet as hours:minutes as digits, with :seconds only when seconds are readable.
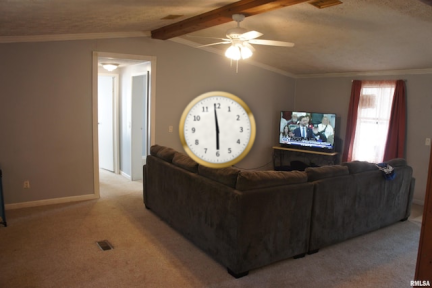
5:59
